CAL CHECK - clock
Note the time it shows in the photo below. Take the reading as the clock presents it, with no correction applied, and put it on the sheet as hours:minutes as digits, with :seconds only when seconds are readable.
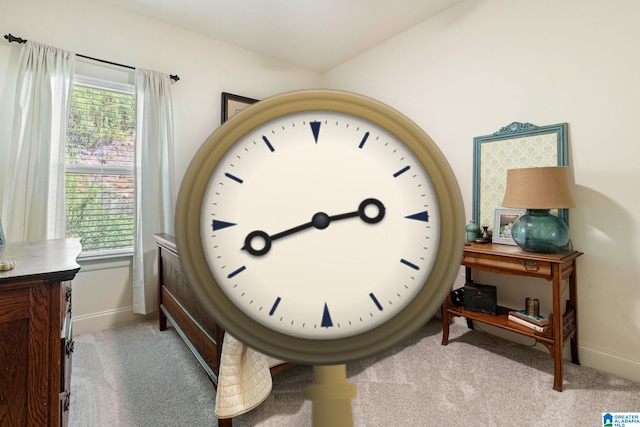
2:42
